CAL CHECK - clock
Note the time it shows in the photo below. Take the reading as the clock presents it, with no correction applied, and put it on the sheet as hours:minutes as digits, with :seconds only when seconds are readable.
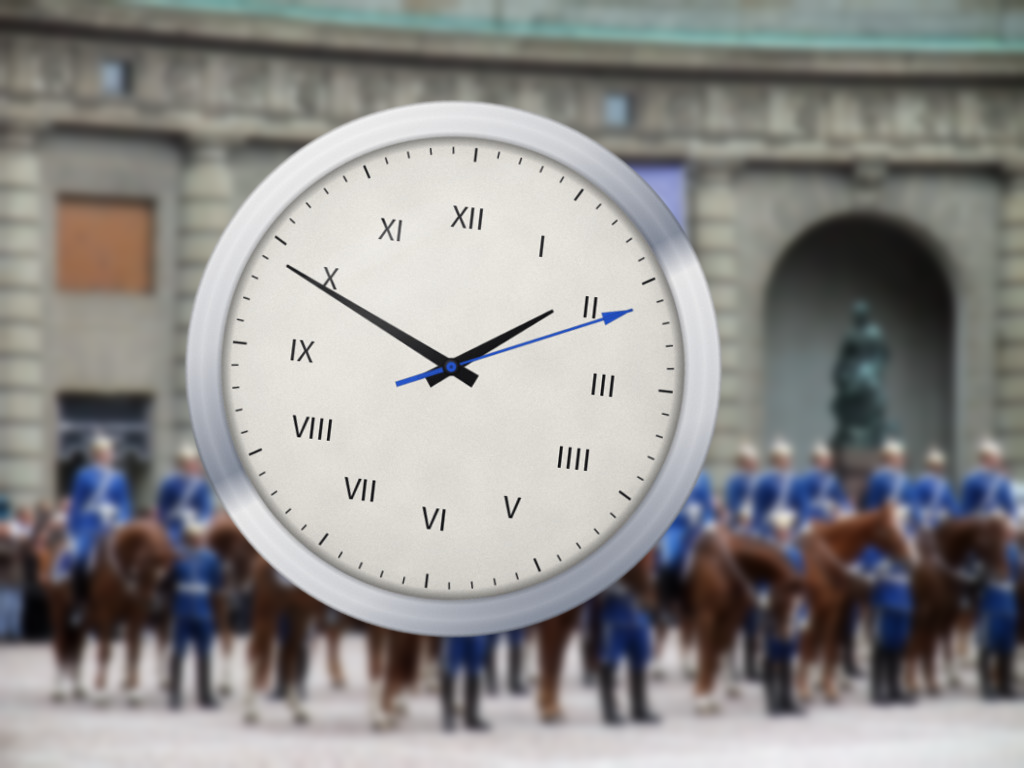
1:49:11
